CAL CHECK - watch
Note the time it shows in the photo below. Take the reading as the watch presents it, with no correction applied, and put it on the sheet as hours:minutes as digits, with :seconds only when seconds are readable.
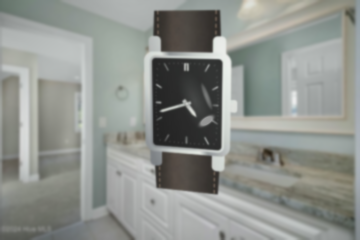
4:42
